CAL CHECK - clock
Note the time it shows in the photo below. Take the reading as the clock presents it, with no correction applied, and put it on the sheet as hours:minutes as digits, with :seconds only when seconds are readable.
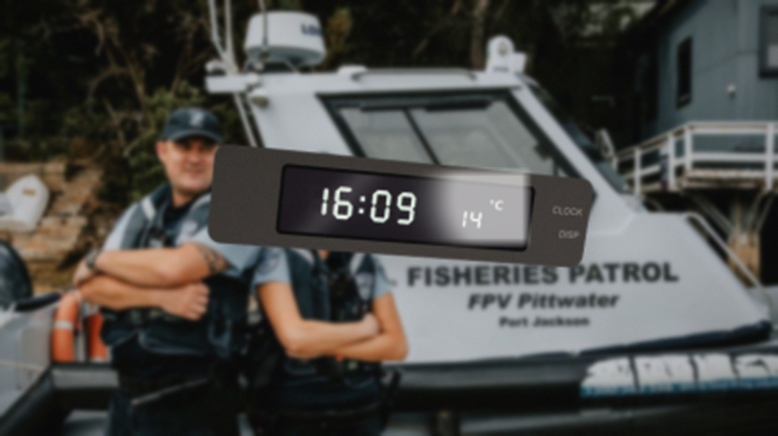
16:09
